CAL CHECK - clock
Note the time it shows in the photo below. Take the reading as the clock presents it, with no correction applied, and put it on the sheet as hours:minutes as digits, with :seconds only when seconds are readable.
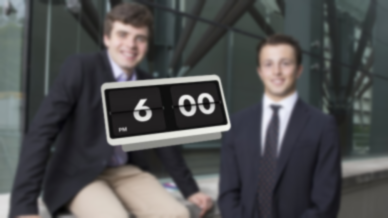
6:00
